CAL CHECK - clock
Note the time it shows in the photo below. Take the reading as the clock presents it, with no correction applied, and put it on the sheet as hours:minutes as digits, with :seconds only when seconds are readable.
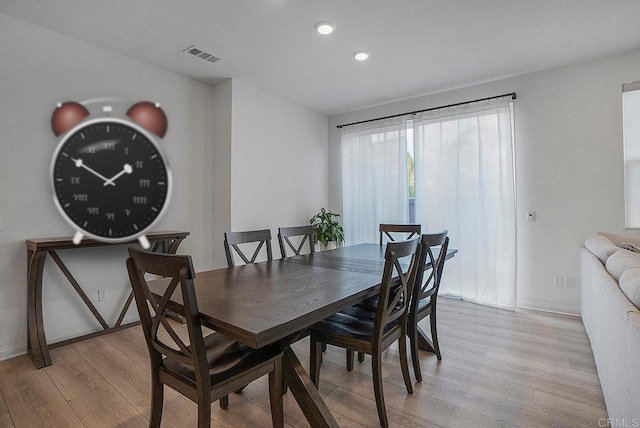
1:50
